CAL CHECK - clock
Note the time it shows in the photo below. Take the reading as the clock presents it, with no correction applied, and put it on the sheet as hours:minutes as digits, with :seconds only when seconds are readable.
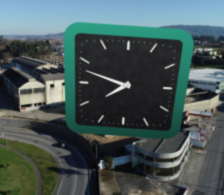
7:48
